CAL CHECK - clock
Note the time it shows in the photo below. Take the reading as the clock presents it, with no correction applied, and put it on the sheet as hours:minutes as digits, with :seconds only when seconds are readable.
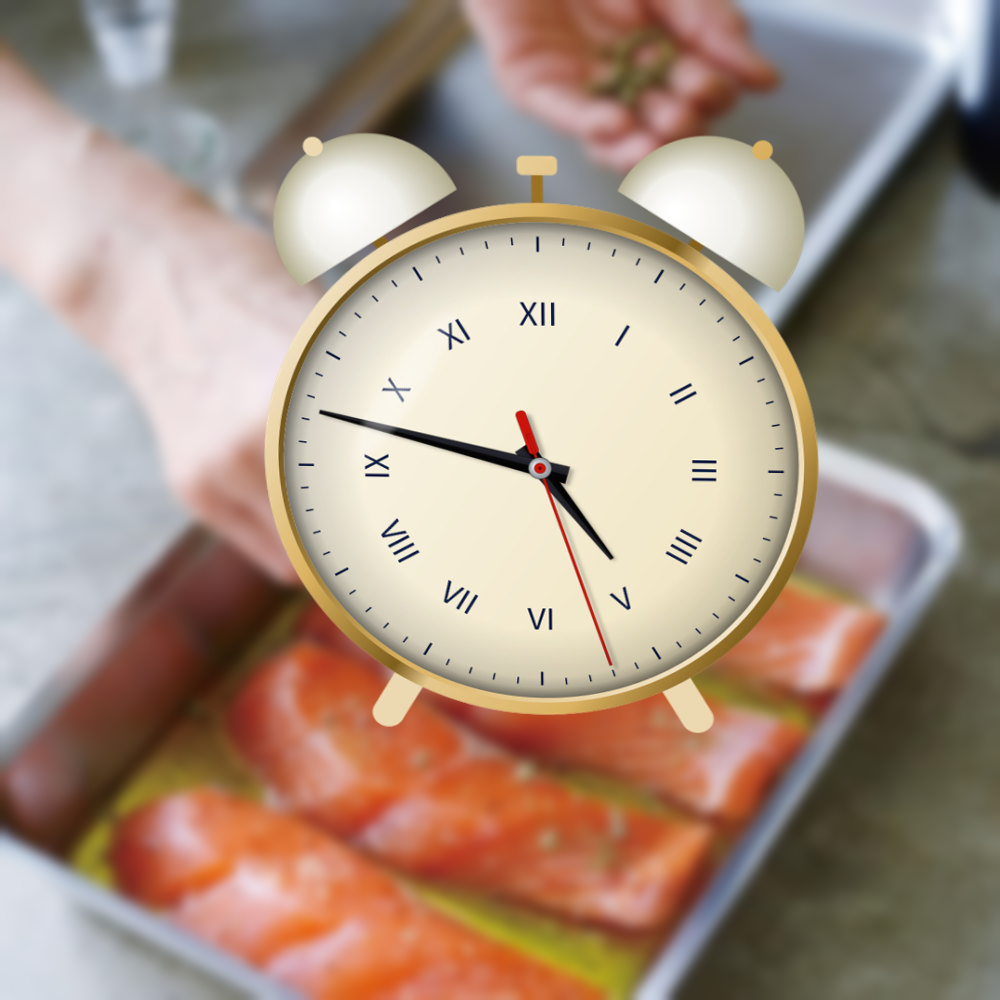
4:47:27
